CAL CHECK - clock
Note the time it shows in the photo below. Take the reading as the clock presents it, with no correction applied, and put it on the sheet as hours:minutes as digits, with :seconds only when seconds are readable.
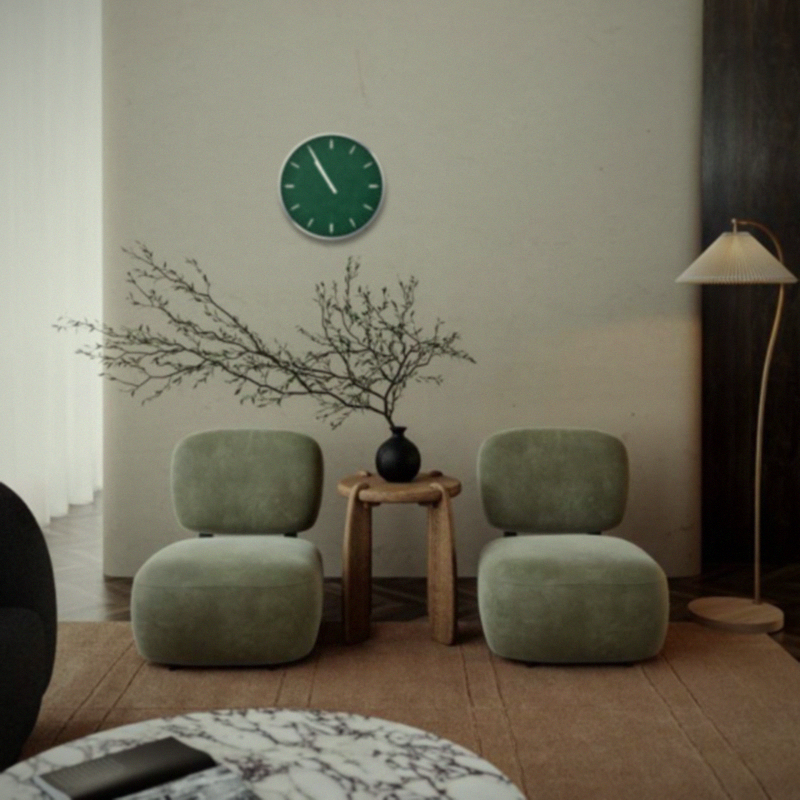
10:55
